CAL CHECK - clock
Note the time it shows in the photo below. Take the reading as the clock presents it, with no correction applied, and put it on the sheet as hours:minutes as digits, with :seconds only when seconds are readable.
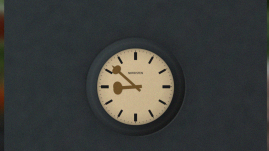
8:52
